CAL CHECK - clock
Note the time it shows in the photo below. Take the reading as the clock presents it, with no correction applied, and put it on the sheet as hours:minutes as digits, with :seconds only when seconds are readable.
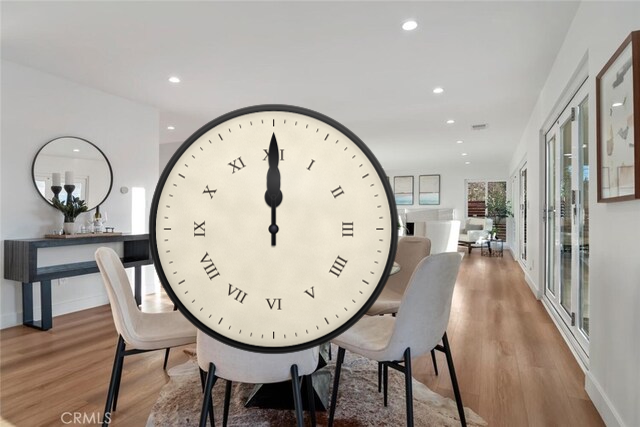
12:00
